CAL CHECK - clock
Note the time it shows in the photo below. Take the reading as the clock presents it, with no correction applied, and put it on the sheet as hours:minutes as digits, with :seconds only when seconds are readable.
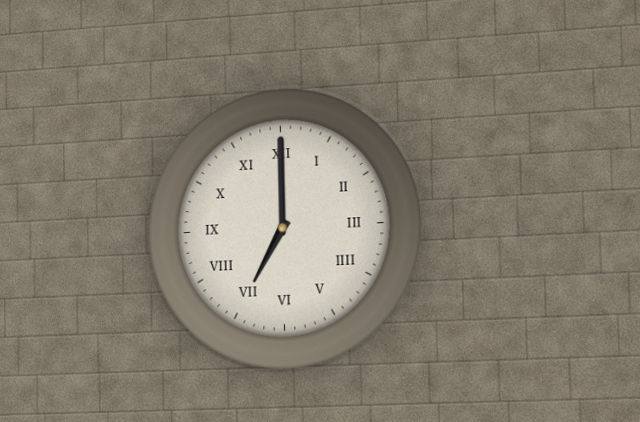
7:00
